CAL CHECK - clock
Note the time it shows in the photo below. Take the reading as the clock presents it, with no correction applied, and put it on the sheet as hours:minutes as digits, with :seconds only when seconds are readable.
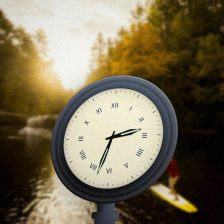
2:33
